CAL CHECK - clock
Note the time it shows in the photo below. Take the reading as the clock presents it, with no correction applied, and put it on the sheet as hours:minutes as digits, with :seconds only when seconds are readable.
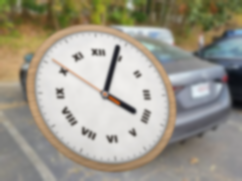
4:03:51
